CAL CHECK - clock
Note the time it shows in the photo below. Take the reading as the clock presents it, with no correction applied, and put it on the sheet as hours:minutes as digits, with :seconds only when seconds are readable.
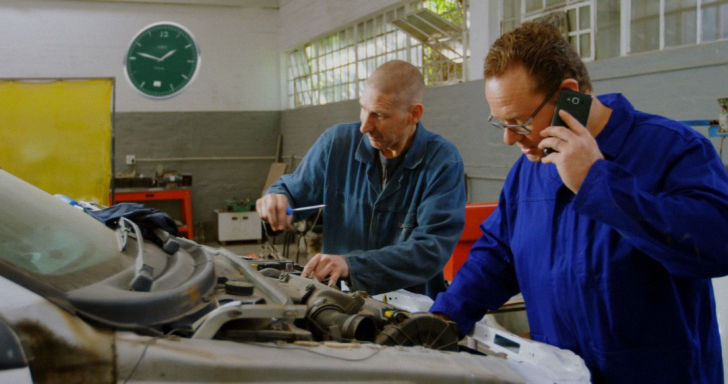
1:47
